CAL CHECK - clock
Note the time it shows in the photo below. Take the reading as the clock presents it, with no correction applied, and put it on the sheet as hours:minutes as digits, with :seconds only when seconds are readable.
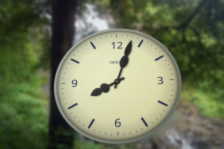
8:03
